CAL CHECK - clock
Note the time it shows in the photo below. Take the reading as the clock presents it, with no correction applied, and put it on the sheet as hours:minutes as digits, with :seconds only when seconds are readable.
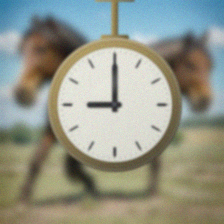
9:00
